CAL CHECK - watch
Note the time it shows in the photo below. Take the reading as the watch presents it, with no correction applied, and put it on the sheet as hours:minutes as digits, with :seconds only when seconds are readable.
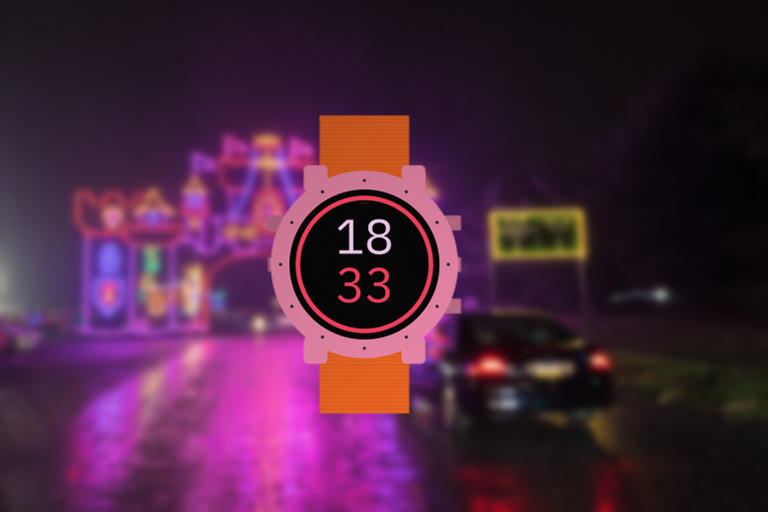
18:33
